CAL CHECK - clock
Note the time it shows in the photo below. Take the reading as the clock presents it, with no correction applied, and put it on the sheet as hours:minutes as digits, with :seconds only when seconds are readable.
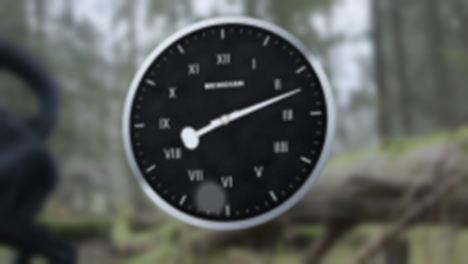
8:12
